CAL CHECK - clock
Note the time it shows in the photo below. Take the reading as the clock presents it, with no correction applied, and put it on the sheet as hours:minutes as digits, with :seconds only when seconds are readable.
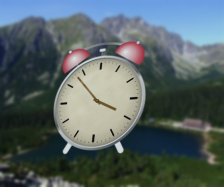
3:53
